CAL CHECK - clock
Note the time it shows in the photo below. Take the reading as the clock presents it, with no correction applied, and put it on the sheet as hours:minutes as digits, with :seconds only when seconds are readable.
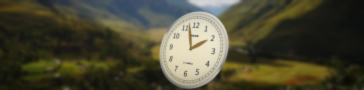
1:57
